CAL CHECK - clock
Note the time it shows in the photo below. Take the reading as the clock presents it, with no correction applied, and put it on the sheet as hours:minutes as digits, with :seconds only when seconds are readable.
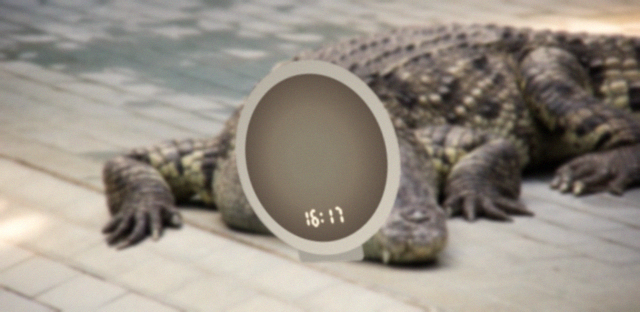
16:17
